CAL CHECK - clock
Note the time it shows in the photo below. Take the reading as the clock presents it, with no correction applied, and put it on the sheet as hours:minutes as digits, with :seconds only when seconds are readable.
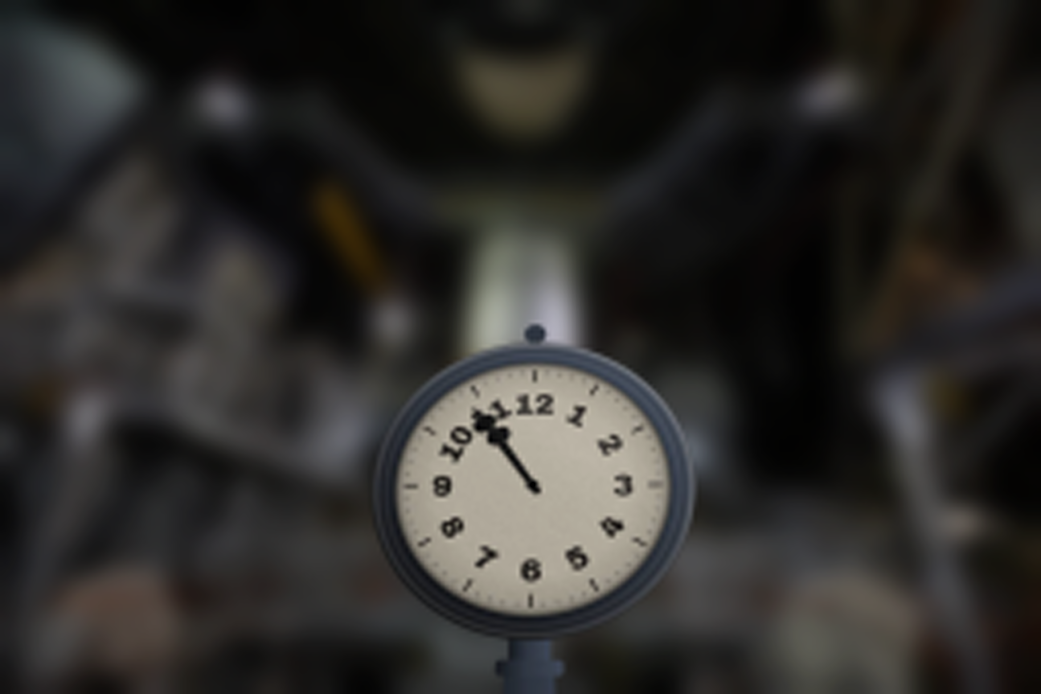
10:54
